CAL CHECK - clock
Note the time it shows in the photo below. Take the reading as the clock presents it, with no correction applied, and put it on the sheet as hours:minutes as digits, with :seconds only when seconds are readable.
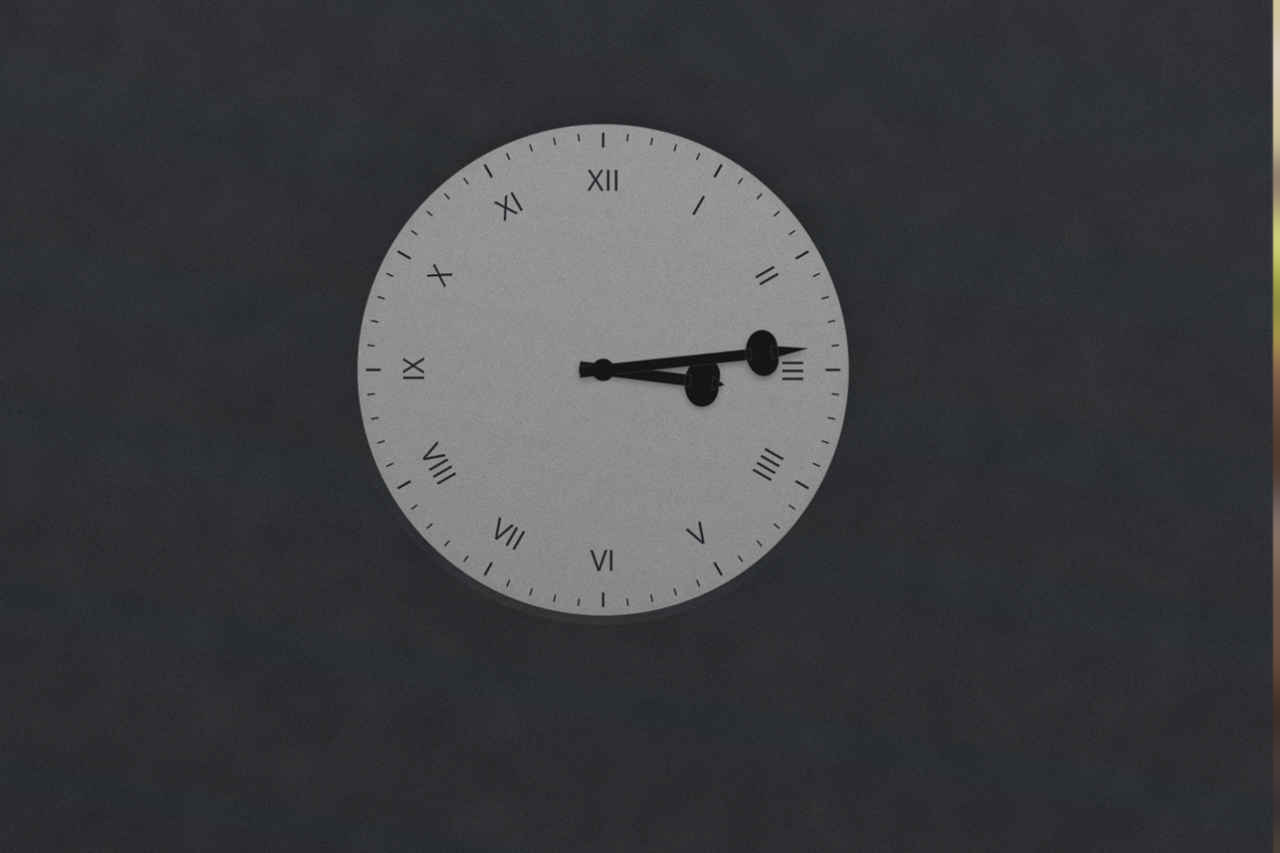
3:14
